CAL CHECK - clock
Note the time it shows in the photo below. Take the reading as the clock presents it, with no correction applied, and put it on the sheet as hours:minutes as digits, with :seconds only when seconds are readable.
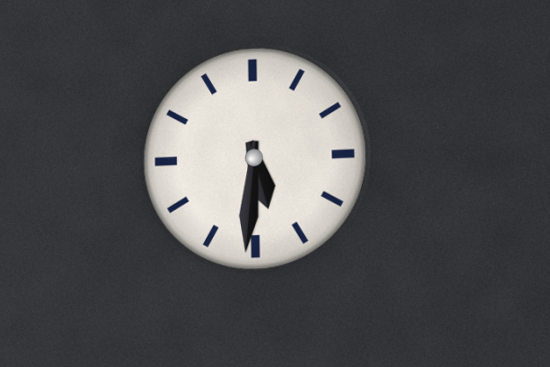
5:31
